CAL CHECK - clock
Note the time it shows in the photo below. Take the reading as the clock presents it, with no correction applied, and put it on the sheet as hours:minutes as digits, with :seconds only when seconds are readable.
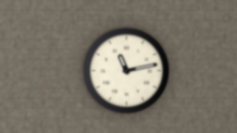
11:13
